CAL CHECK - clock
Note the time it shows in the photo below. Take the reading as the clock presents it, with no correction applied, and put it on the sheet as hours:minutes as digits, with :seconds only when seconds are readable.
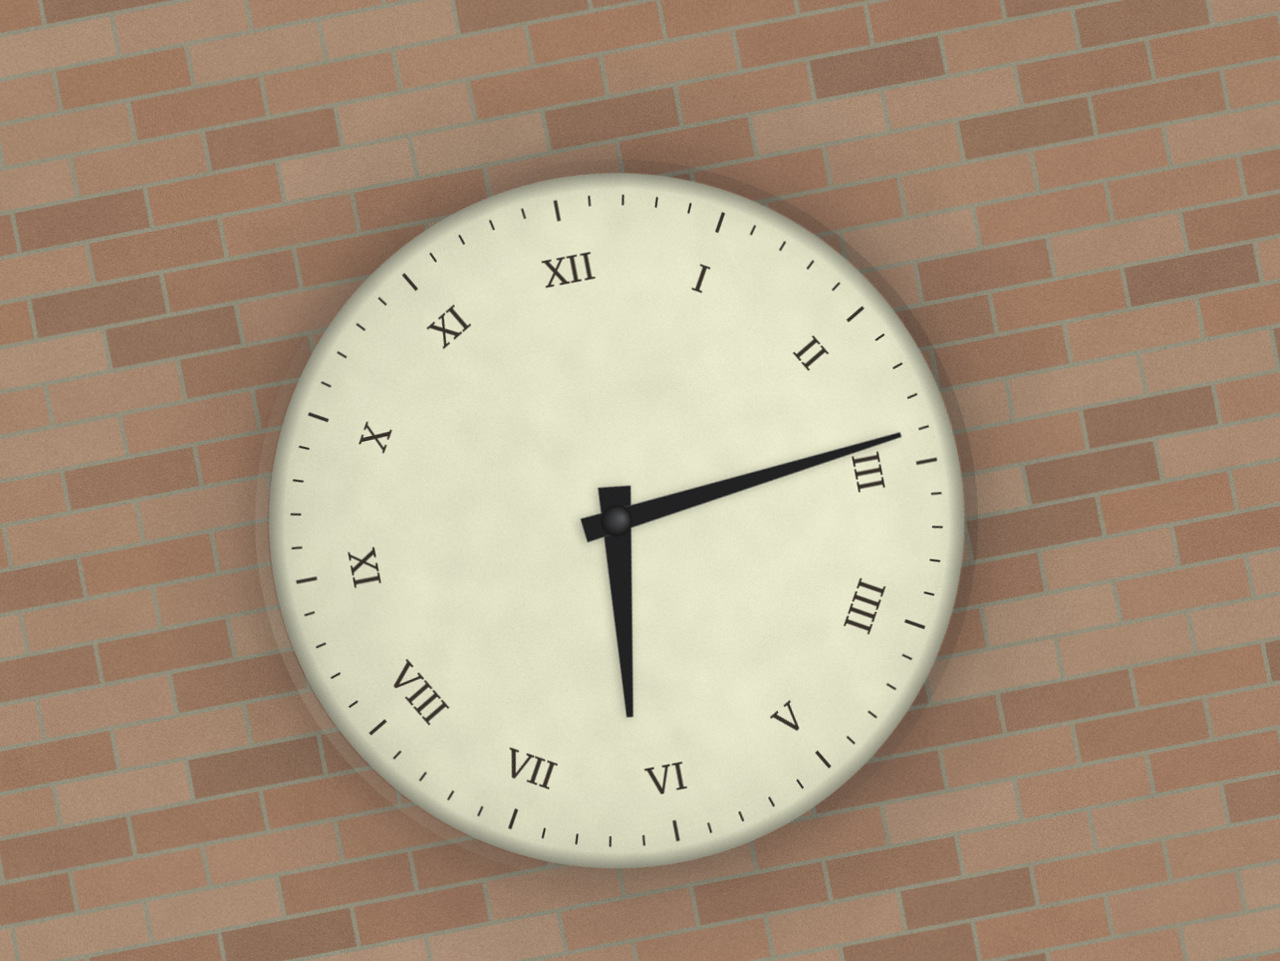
6:14
